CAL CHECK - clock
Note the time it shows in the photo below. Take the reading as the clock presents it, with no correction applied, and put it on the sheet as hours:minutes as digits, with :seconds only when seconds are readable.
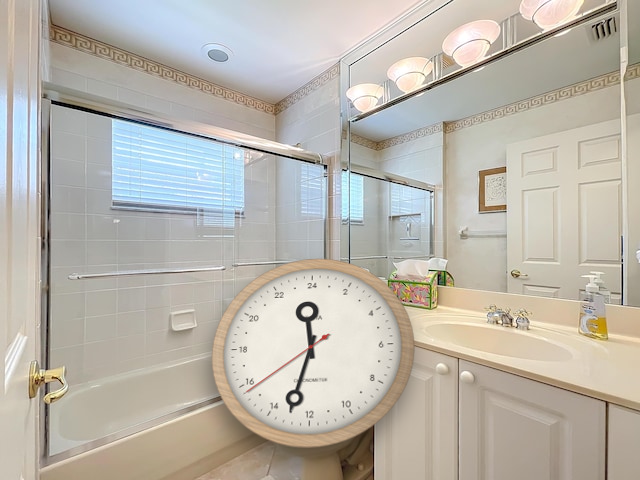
23:32:39
